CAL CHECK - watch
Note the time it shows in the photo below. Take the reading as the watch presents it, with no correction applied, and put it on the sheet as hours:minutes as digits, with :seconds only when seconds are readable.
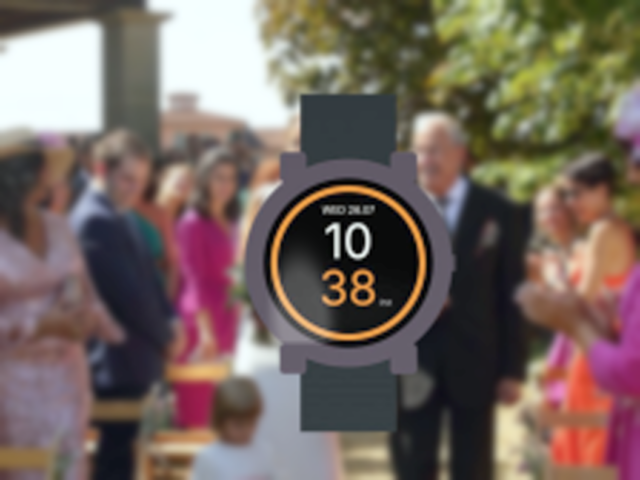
10:38
